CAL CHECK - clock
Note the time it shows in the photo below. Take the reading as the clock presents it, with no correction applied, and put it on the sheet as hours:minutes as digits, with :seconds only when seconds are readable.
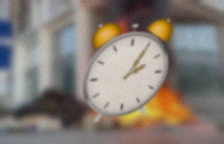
2:05
